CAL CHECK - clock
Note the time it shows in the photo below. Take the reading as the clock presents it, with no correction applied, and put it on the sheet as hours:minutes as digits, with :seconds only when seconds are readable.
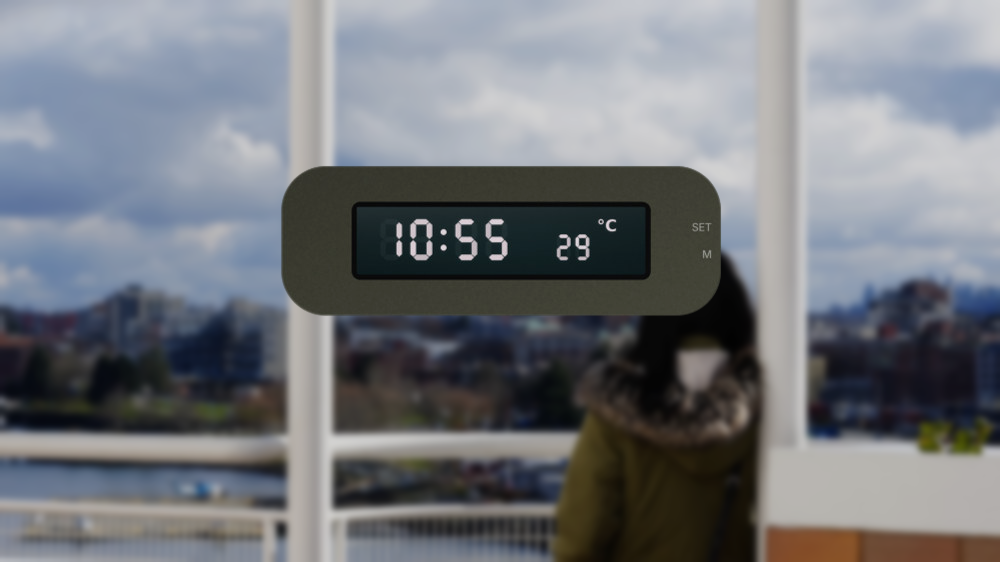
10:55
